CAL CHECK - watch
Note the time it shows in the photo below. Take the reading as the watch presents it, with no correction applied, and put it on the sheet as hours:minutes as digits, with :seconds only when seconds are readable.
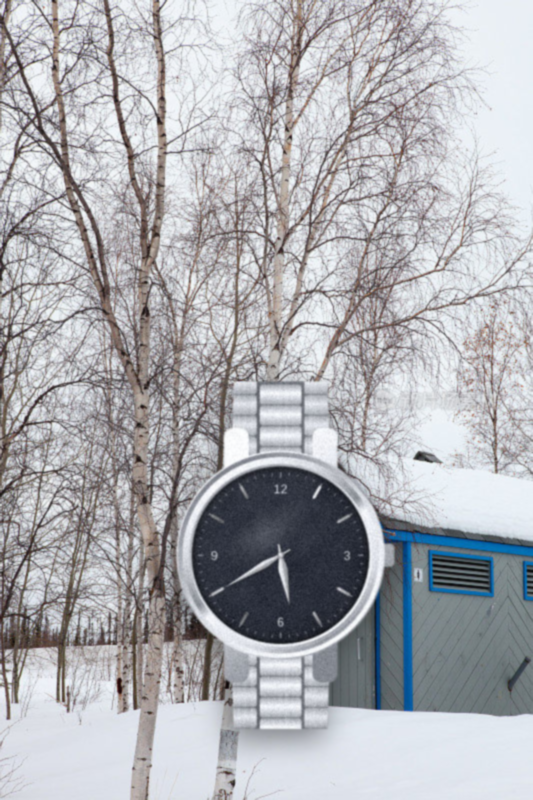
5:40
